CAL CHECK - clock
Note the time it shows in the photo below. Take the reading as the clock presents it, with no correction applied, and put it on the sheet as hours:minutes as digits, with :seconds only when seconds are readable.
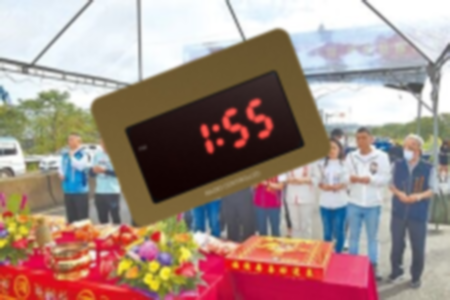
1:55
